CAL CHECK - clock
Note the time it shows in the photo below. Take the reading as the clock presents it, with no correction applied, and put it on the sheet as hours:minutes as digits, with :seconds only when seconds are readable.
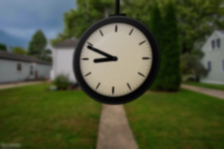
8:49
